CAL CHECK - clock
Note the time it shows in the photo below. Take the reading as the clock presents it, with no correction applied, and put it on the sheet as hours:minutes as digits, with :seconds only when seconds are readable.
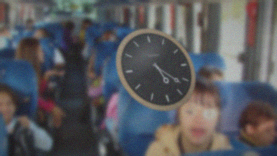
5:22
